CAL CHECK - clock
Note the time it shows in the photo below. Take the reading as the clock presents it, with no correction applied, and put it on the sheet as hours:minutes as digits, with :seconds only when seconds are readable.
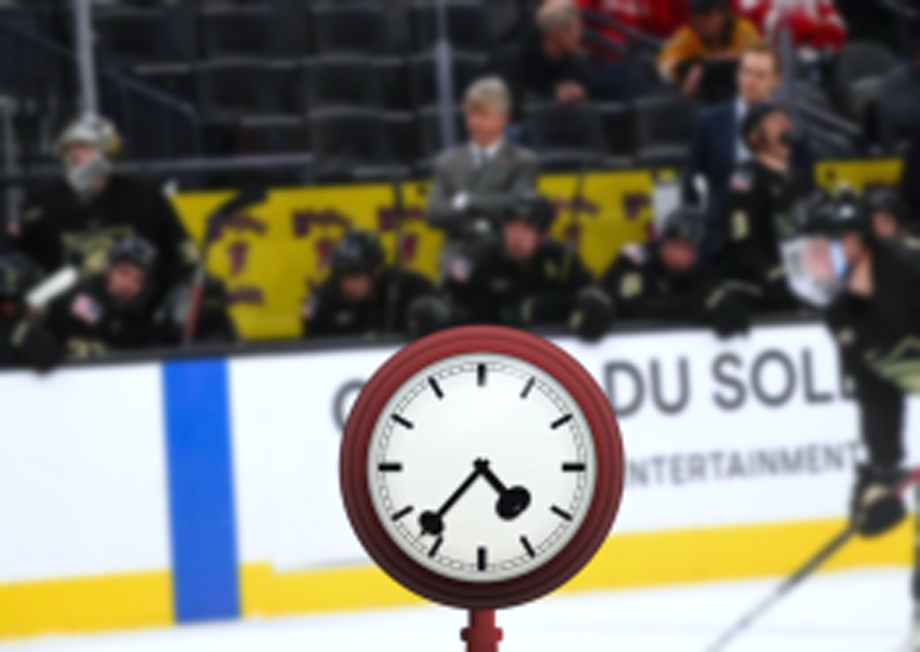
4:37
